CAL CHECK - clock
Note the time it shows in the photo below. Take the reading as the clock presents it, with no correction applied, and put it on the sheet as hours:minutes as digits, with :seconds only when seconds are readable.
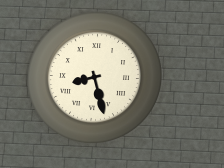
8:27
